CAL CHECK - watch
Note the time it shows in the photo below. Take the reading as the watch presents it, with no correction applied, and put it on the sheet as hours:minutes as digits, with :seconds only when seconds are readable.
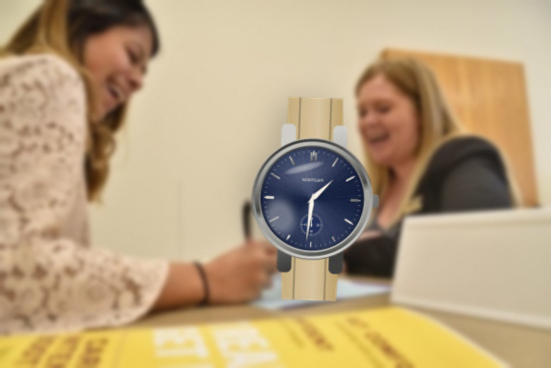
1:31
